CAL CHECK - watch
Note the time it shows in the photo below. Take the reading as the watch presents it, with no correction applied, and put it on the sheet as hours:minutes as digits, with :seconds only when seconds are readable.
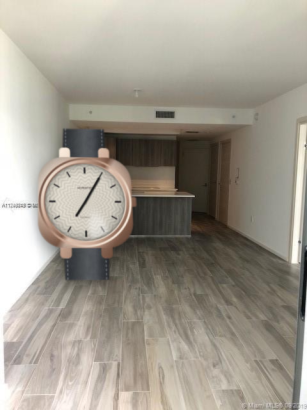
7:05
